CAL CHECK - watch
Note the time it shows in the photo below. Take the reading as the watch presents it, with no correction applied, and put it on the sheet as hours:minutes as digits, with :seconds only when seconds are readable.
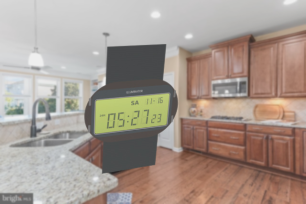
5:27:23
